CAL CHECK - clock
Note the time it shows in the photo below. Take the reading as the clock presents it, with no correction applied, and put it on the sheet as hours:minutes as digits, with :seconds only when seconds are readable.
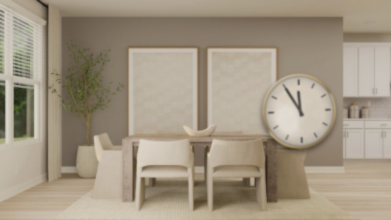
11:55
